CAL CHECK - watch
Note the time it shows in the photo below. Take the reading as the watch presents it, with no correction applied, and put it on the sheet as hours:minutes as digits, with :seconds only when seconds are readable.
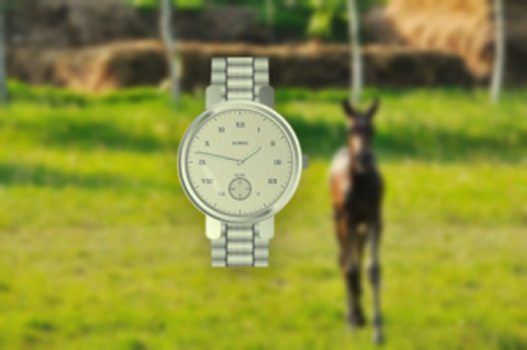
1:47
